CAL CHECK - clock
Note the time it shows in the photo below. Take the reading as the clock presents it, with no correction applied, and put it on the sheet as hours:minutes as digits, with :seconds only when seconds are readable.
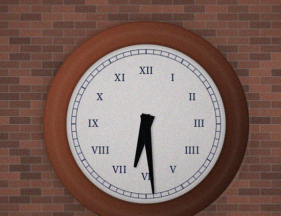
6:29
